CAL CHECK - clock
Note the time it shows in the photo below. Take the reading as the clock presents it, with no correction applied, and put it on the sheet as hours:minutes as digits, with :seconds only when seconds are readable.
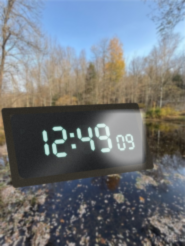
12:49:09
